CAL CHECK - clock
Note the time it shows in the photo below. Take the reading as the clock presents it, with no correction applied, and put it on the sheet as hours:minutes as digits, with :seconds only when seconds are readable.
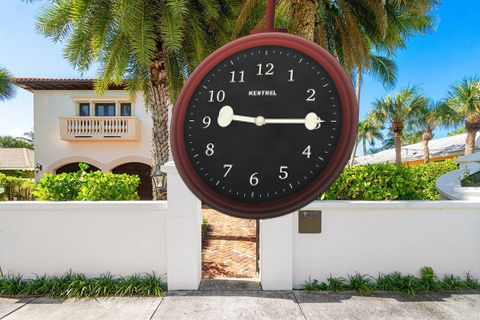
9:15
